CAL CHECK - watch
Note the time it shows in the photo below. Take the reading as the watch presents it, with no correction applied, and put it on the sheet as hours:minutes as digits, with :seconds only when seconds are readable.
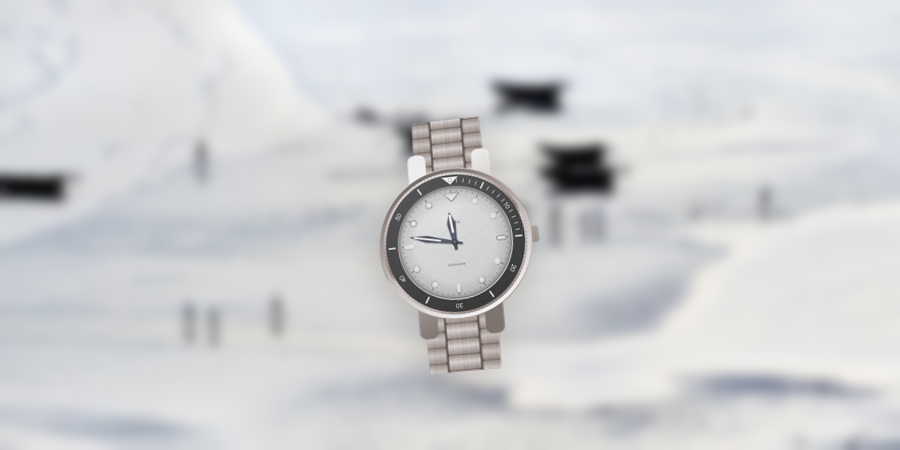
11:47
